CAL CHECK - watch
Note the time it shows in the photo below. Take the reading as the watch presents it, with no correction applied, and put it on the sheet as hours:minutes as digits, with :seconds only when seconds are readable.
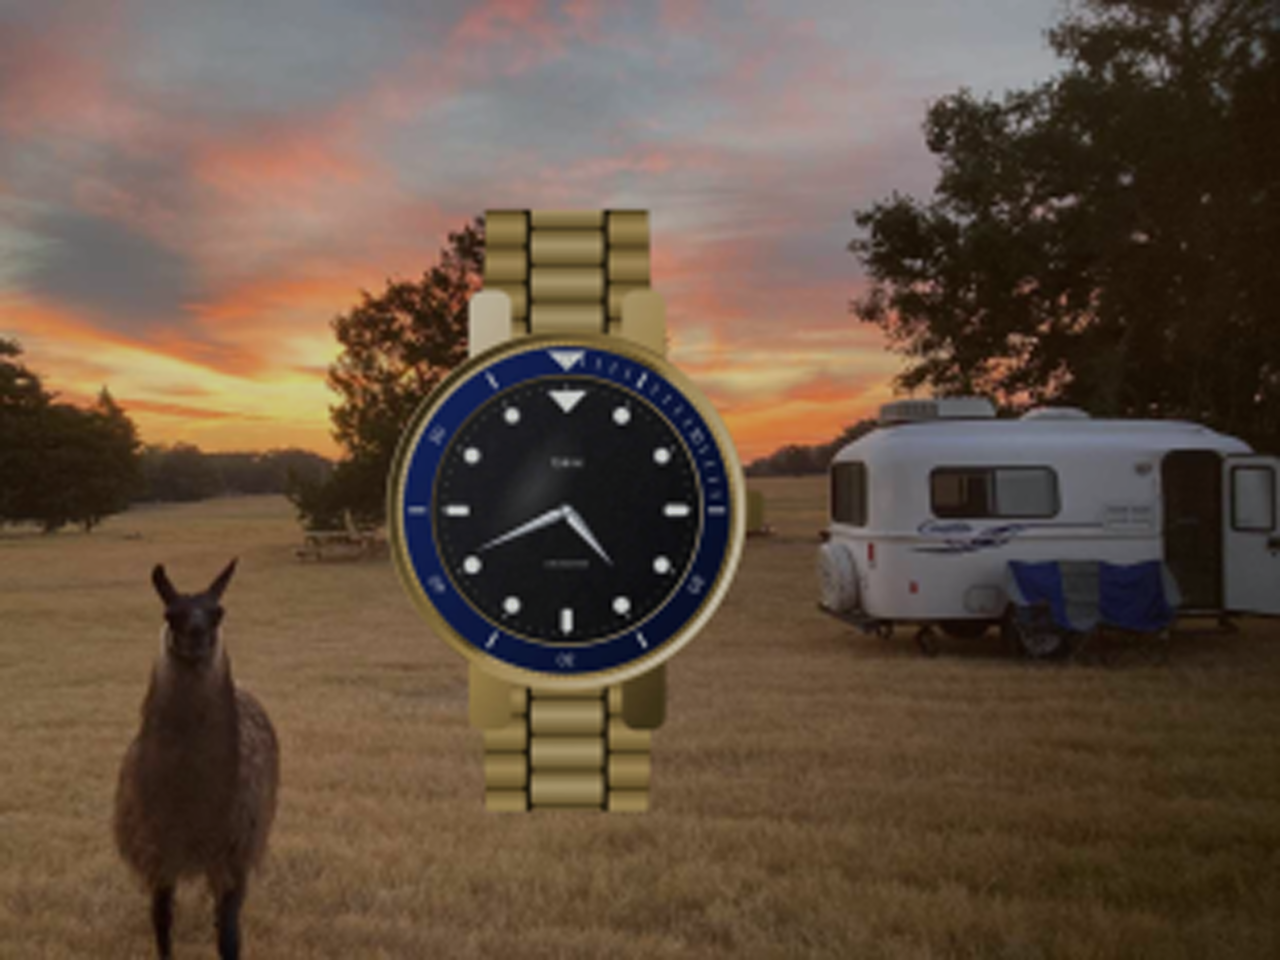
4:41
